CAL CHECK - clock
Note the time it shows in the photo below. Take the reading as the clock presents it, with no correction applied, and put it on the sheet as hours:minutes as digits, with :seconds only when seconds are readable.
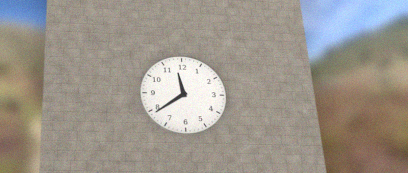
11:39
